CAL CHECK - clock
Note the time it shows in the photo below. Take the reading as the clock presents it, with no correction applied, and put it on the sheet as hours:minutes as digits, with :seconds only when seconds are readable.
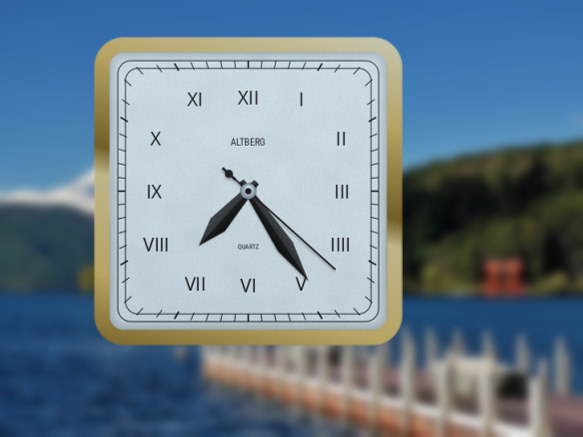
7:24:22
